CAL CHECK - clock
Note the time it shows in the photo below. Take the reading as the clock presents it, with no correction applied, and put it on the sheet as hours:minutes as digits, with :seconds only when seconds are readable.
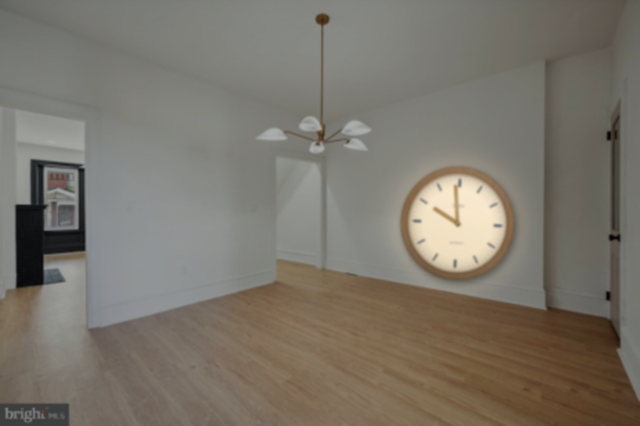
9:59
